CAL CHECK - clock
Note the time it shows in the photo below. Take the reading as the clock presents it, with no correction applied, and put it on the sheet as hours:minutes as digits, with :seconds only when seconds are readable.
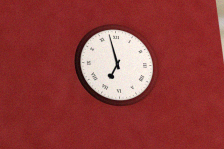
6:58
